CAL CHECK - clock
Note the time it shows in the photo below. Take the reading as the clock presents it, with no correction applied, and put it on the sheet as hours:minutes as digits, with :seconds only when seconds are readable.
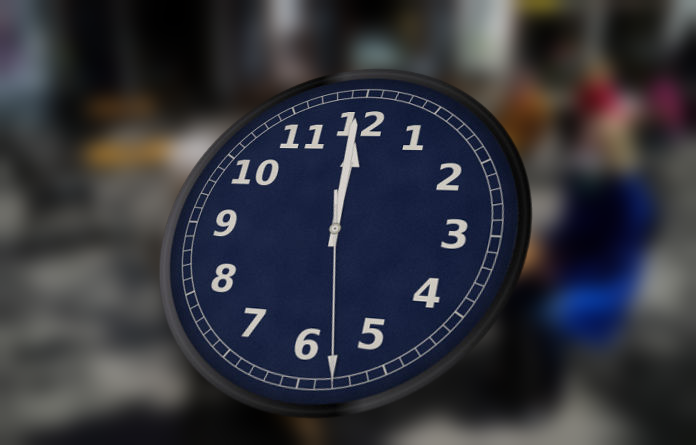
11:59:28
